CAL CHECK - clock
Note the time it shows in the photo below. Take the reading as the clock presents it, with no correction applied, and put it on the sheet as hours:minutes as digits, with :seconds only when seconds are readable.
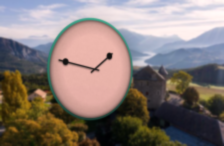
1:47
